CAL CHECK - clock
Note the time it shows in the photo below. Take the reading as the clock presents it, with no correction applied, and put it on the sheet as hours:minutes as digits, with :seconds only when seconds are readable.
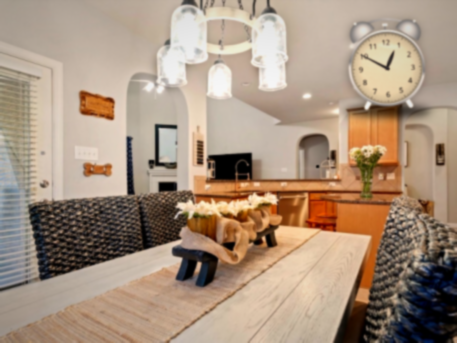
12:50
